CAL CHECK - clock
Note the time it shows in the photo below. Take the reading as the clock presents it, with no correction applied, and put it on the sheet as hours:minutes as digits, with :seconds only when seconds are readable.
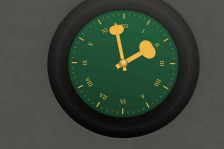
1:58
